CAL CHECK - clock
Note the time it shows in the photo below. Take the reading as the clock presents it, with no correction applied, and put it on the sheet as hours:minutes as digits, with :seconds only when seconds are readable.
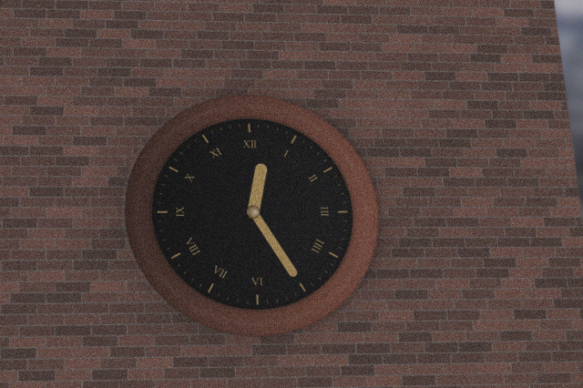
12:25
